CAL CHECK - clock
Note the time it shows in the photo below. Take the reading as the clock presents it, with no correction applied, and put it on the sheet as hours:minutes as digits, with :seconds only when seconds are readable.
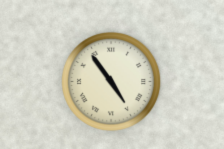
4:54
